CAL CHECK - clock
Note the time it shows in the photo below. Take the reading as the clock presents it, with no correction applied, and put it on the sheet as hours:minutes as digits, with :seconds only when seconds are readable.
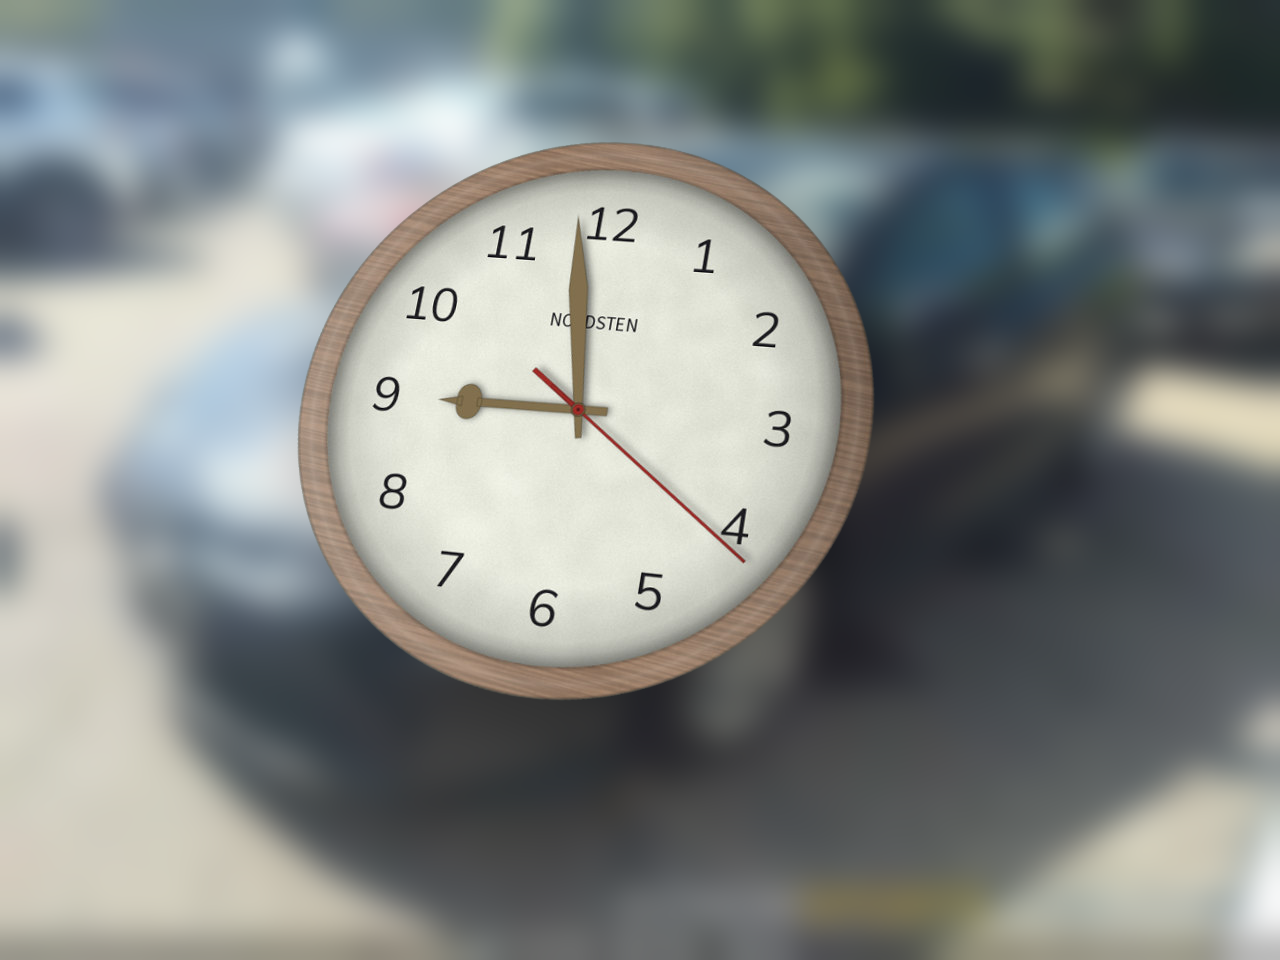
8:58:21
